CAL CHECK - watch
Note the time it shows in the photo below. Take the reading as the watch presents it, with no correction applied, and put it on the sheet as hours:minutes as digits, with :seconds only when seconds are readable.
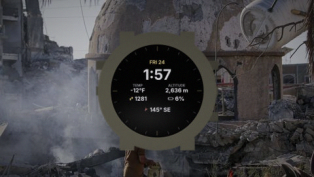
1:57
